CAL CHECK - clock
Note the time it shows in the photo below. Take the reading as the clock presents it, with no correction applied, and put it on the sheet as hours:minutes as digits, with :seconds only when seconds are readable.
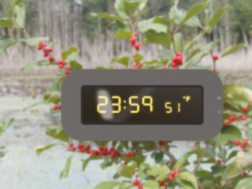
23:59
